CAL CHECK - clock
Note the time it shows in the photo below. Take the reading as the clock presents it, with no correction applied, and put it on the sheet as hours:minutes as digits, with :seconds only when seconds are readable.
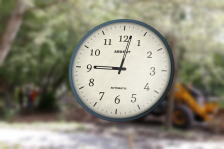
9:02
